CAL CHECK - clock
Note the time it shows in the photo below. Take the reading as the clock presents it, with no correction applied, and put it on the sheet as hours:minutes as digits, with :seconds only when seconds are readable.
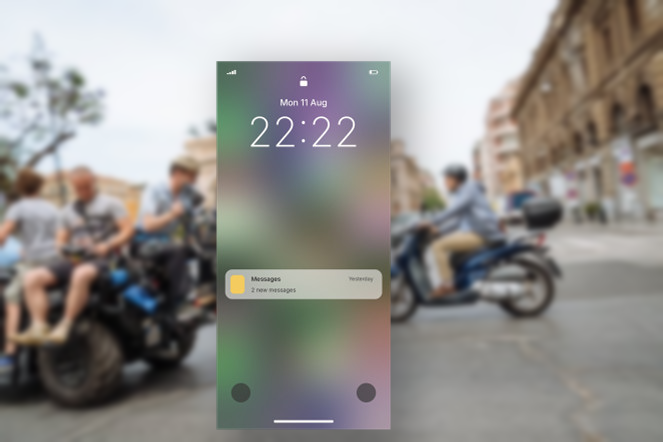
22:22
